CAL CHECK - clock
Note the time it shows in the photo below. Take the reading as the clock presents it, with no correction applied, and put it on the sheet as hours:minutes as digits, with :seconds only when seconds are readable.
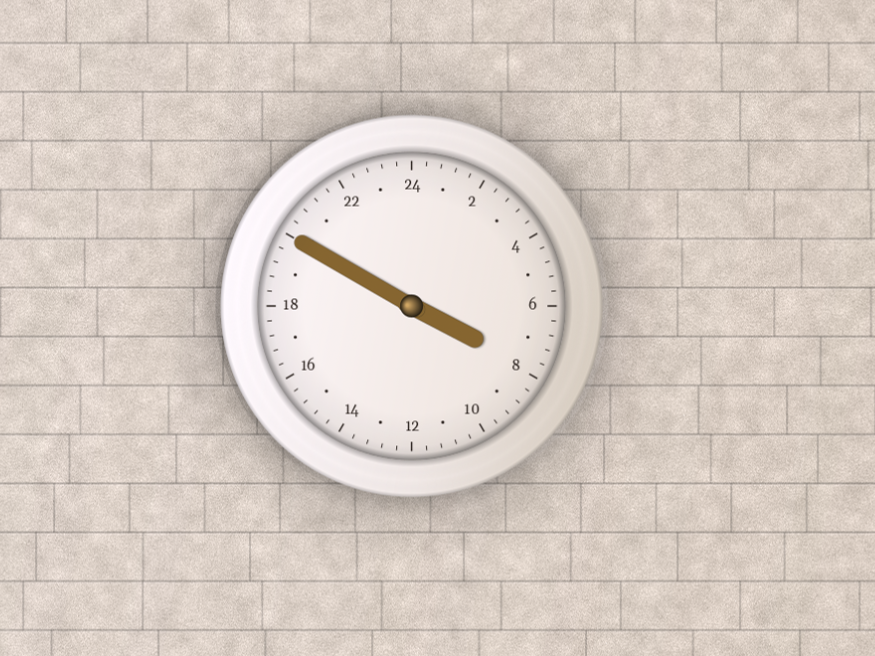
7:50
